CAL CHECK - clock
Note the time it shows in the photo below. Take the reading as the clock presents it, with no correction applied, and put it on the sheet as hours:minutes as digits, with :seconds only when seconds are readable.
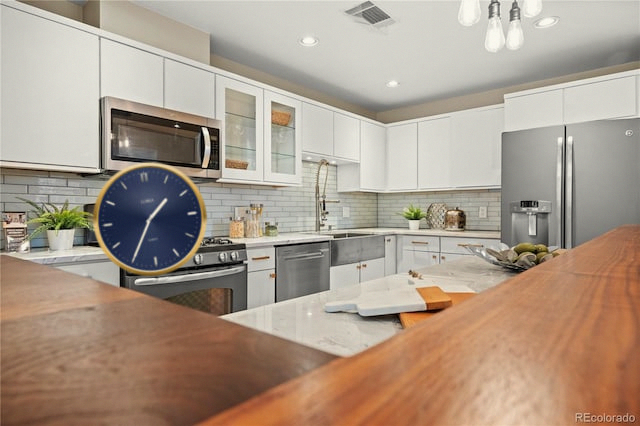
1:35
